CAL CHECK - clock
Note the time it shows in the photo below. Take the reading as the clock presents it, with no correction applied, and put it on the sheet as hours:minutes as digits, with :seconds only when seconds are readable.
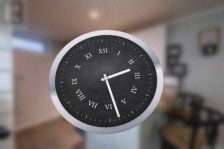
2:28
